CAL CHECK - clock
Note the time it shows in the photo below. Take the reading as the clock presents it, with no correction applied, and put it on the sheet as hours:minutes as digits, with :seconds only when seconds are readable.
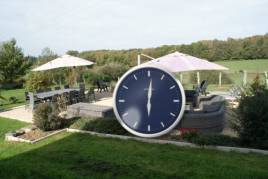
6:01
